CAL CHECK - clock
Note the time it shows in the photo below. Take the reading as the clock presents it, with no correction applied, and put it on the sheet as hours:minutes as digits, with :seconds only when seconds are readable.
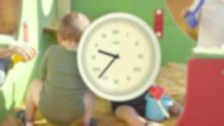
9:37
